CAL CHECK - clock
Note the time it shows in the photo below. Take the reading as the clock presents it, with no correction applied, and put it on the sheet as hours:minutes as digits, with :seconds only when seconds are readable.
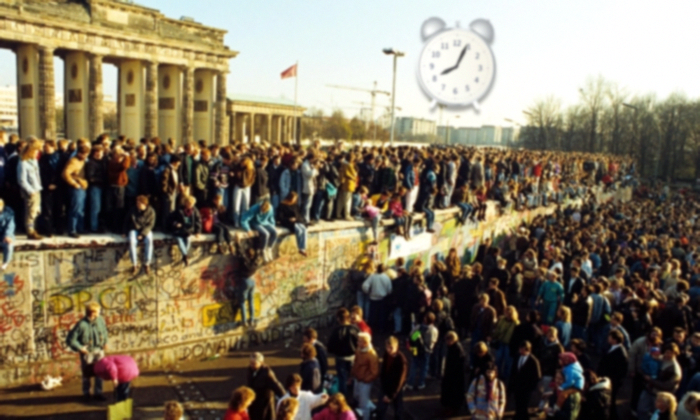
8:04
